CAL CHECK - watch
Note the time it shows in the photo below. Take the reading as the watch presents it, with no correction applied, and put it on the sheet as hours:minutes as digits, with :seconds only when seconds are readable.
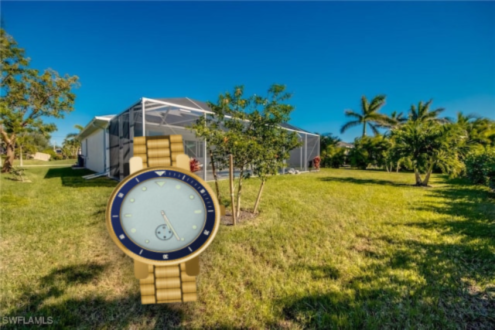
5:26
